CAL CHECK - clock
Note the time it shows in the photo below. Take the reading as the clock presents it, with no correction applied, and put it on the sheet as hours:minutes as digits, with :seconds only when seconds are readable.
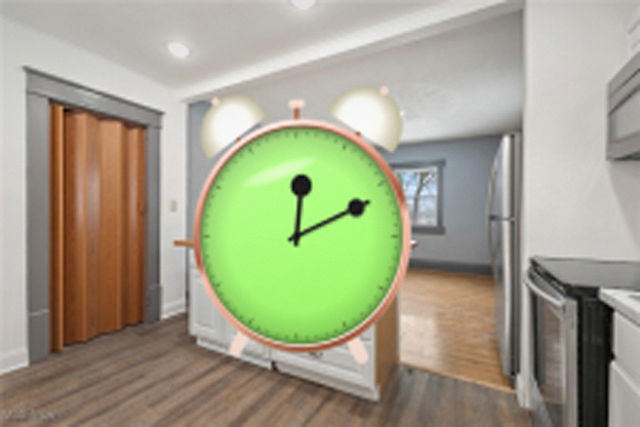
12:11
